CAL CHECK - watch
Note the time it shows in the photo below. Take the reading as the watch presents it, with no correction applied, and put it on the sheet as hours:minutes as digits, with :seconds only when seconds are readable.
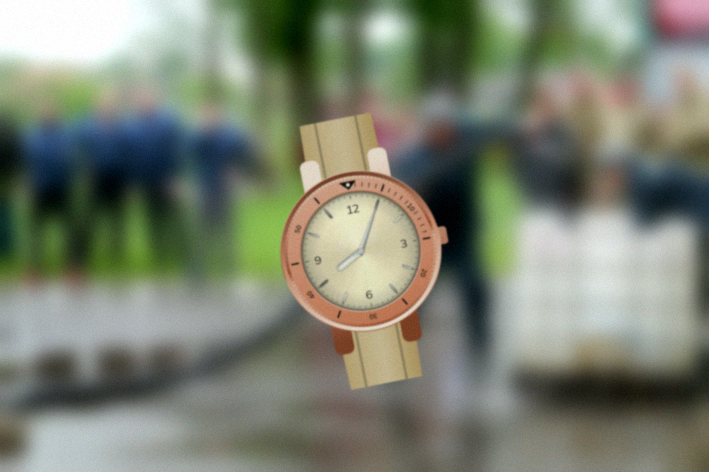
8:05
